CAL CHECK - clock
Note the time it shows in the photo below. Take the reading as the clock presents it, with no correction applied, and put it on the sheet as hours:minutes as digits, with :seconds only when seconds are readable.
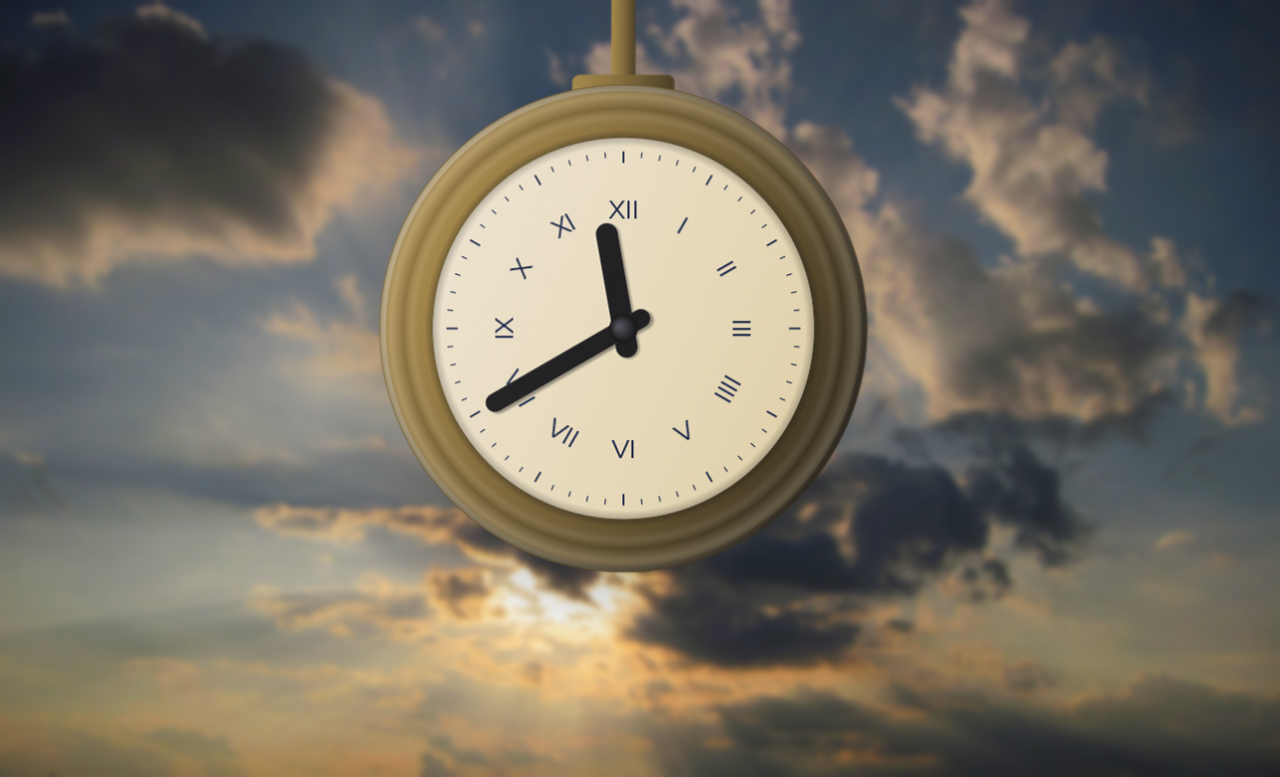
11:40
